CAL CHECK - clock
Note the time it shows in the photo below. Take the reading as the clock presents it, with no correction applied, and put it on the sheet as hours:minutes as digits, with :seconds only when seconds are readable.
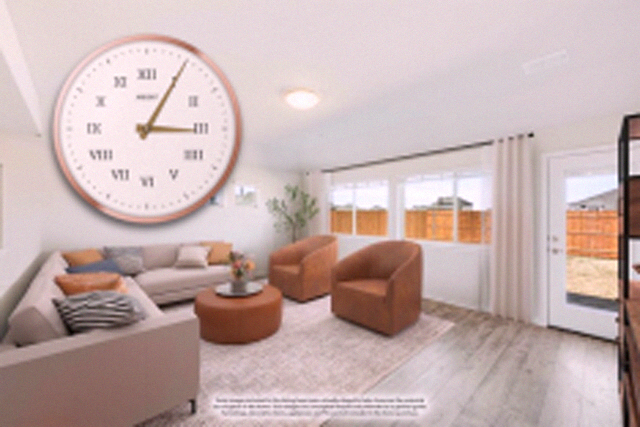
3:05
